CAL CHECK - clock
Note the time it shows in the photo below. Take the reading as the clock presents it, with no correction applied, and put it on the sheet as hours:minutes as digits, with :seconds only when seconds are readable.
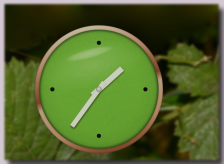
1:36
